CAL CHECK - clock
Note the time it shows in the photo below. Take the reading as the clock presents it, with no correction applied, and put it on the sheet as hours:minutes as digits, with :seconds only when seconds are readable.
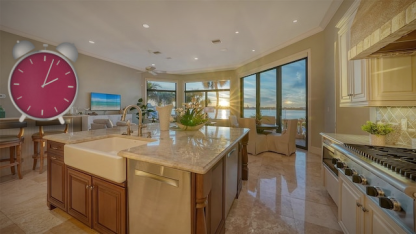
2:03
